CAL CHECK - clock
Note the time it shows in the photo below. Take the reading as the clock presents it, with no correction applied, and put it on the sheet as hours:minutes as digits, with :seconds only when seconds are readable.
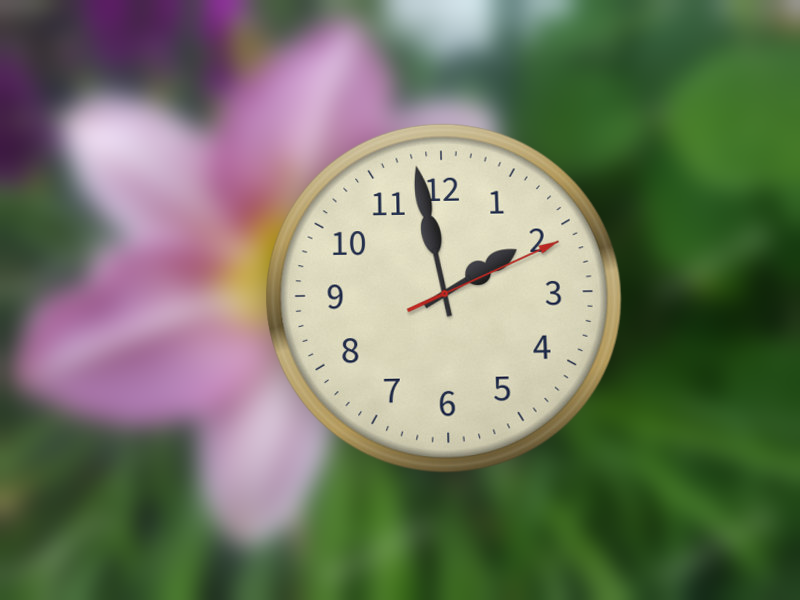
1:58:11
